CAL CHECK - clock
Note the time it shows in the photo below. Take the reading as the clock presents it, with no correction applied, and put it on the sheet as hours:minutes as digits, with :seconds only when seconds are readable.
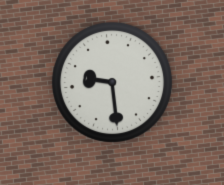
9:30
